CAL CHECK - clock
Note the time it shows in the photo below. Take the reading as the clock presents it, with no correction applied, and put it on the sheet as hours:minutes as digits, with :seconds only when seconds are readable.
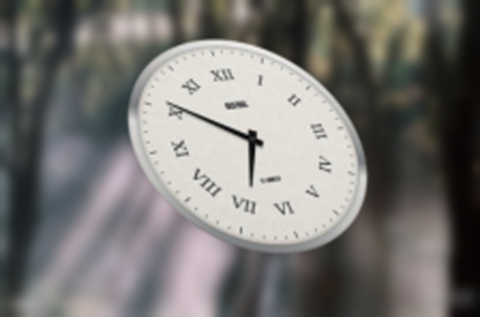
6:51
